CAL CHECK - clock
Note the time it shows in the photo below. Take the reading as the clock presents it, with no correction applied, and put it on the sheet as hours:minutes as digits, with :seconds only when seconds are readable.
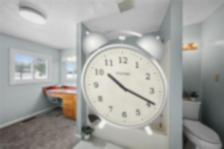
10:19
